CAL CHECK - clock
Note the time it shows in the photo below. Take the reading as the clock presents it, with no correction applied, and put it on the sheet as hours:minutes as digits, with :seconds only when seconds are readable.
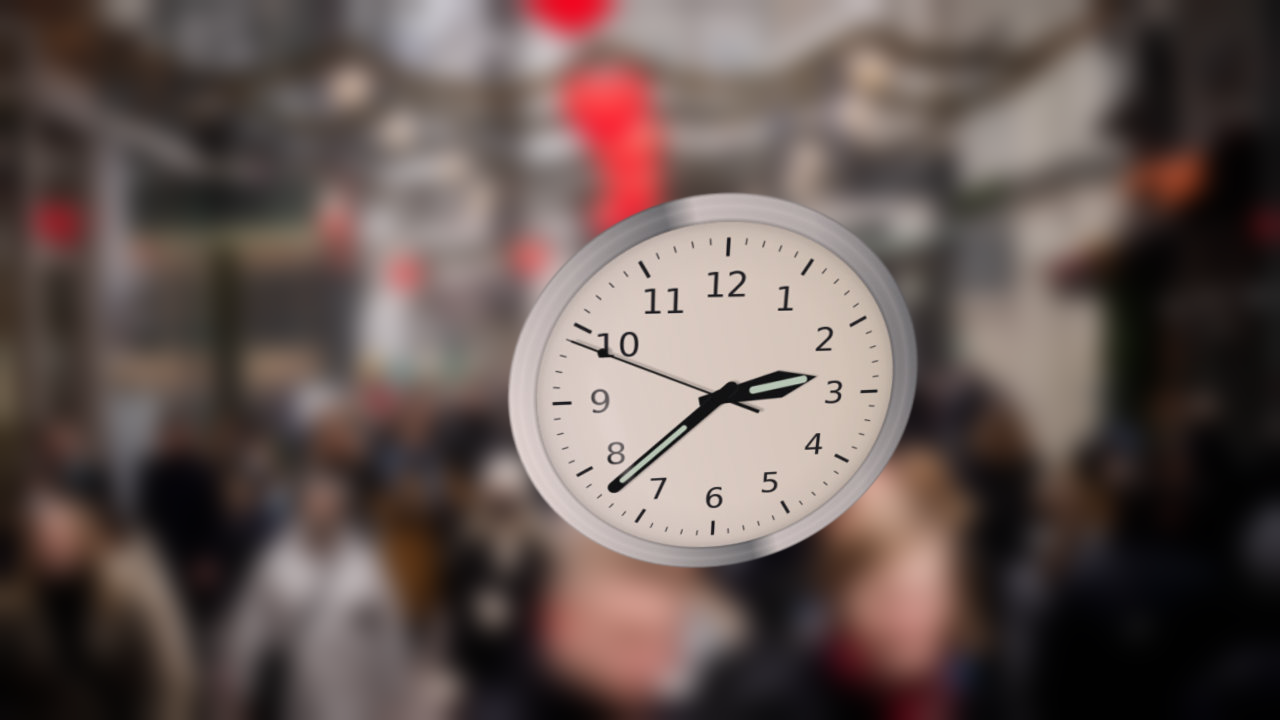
2:37:49
